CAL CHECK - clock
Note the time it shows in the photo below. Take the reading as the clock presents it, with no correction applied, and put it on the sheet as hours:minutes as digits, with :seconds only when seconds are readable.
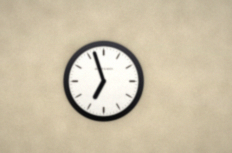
6:57
